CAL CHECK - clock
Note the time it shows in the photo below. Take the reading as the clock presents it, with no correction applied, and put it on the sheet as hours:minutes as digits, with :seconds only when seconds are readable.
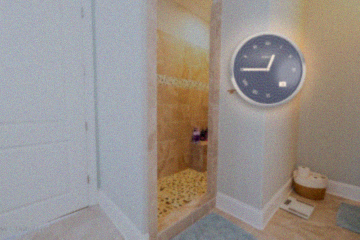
12:45
